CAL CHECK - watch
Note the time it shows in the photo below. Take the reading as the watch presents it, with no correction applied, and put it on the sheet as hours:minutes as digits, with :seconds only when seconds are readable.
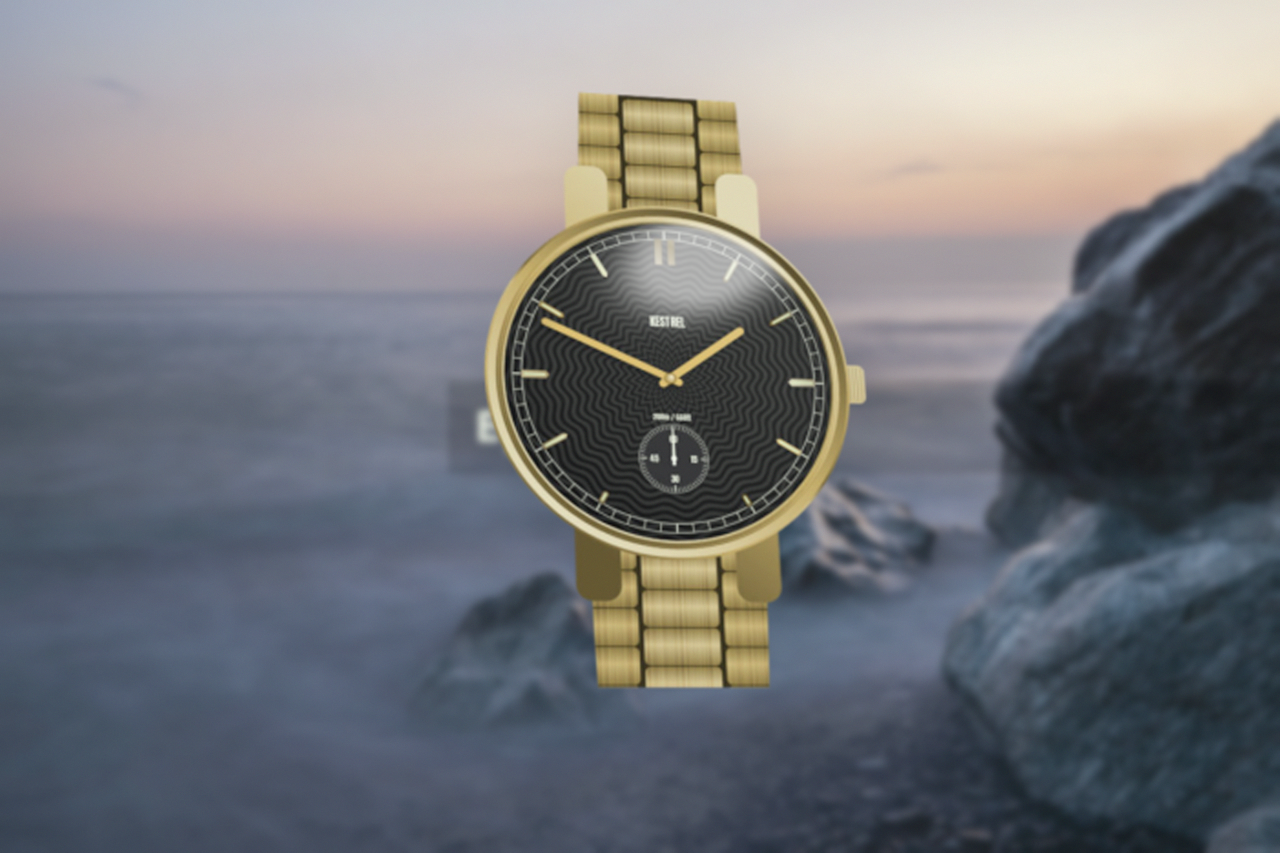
1:49
